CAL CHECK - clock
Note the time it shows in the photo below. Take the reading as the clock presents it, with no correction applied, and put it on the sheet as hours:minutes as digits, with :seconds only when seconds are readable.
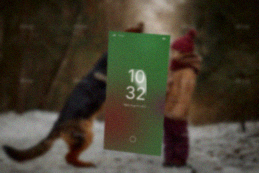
10:32
